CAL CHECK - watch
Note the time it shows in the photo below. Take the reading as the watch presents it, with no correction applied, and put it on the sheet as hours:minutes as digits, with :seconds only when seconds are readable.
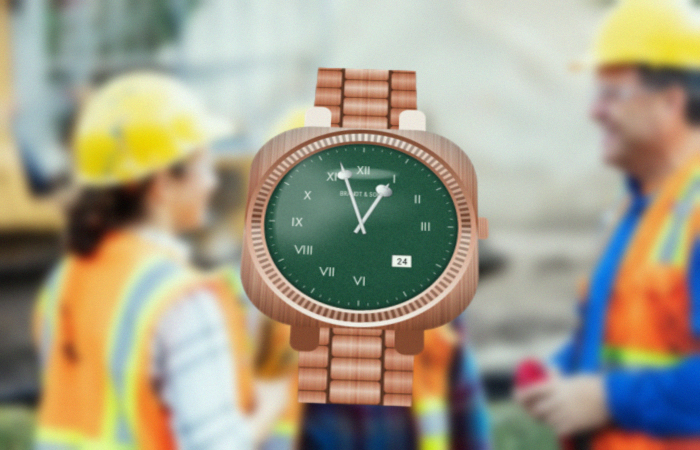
12:57
